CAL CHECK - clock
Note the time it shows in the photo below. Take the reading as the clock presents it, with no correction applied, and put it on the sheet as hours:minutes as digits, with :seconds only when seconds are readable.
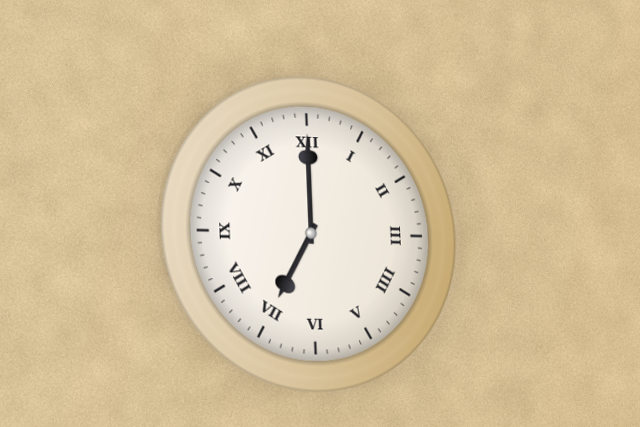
7:00
